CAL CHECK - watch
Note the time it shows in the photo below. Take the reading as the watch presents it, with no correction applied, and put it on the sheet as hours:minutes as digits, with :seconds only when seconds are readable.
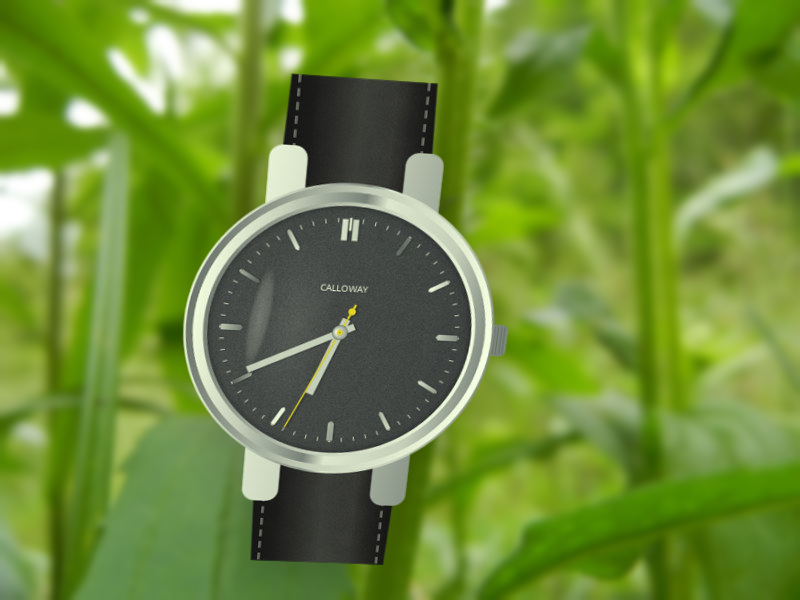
6:40:34
